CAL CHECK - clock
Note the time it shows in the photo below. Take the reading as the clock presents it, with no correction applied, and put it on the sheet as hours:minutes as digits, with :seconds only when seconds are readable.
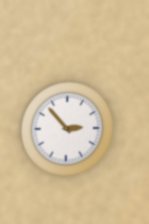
2:53
